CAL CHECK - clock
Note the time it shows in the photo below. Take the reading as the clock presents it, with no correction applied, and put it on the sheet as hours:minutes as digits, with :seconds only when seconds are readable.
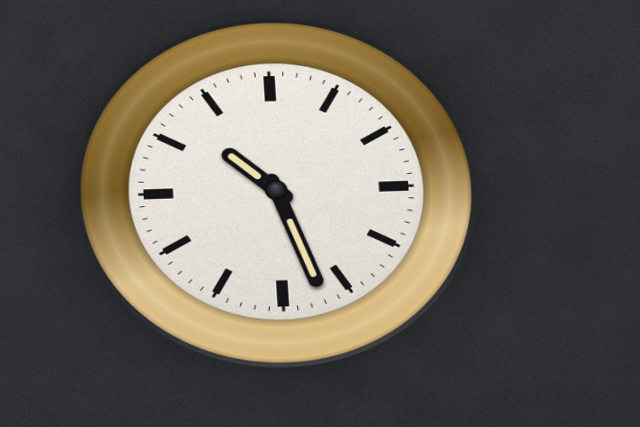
10:27
